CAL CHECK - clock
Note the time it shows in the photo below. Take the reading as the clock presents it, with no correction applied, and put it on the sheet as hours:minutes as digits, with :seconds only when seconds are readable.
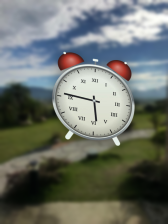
5:46
